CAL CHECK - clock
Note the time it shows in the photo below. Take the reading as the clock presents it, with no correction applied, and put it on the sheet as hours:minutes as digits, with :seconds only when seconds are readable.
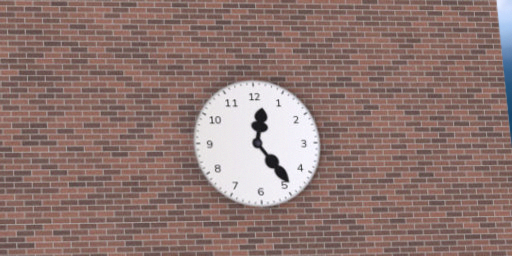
12:24
